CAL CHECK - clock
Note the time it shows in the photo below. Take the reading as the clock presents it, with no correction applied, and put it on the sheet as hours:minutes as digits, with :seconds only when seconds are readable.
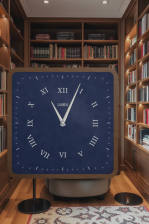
11:04
